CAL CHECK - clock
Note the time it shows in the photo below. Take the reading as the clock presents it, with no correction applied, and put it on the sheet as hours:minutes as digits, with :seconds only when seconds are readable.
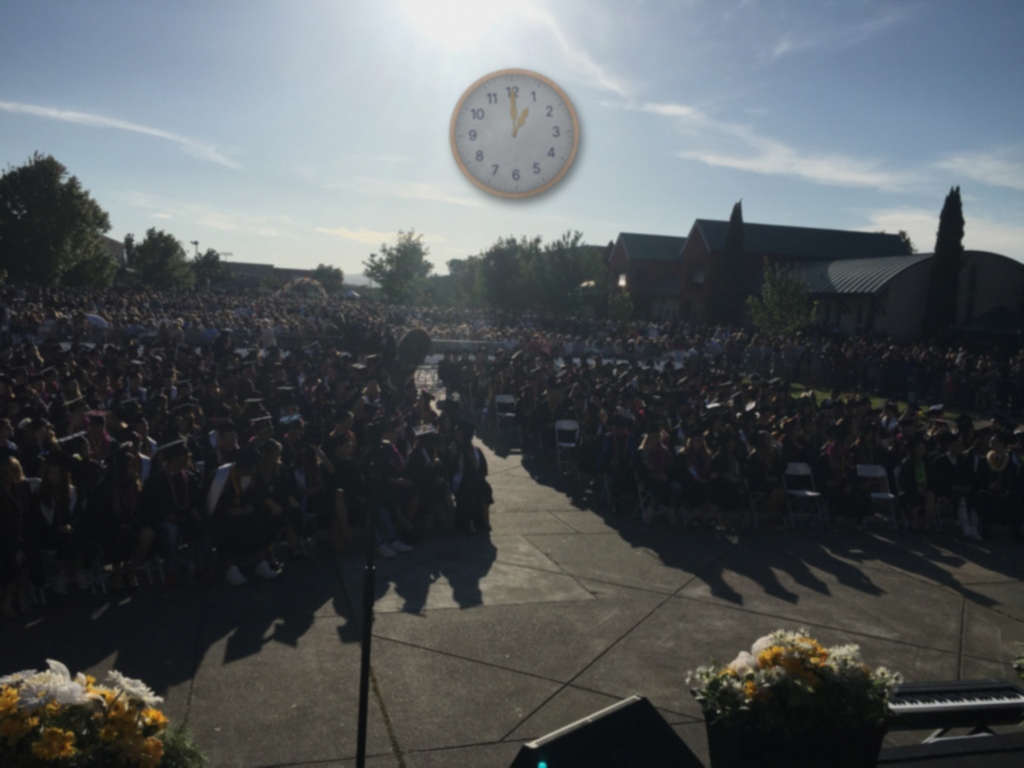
1:00
